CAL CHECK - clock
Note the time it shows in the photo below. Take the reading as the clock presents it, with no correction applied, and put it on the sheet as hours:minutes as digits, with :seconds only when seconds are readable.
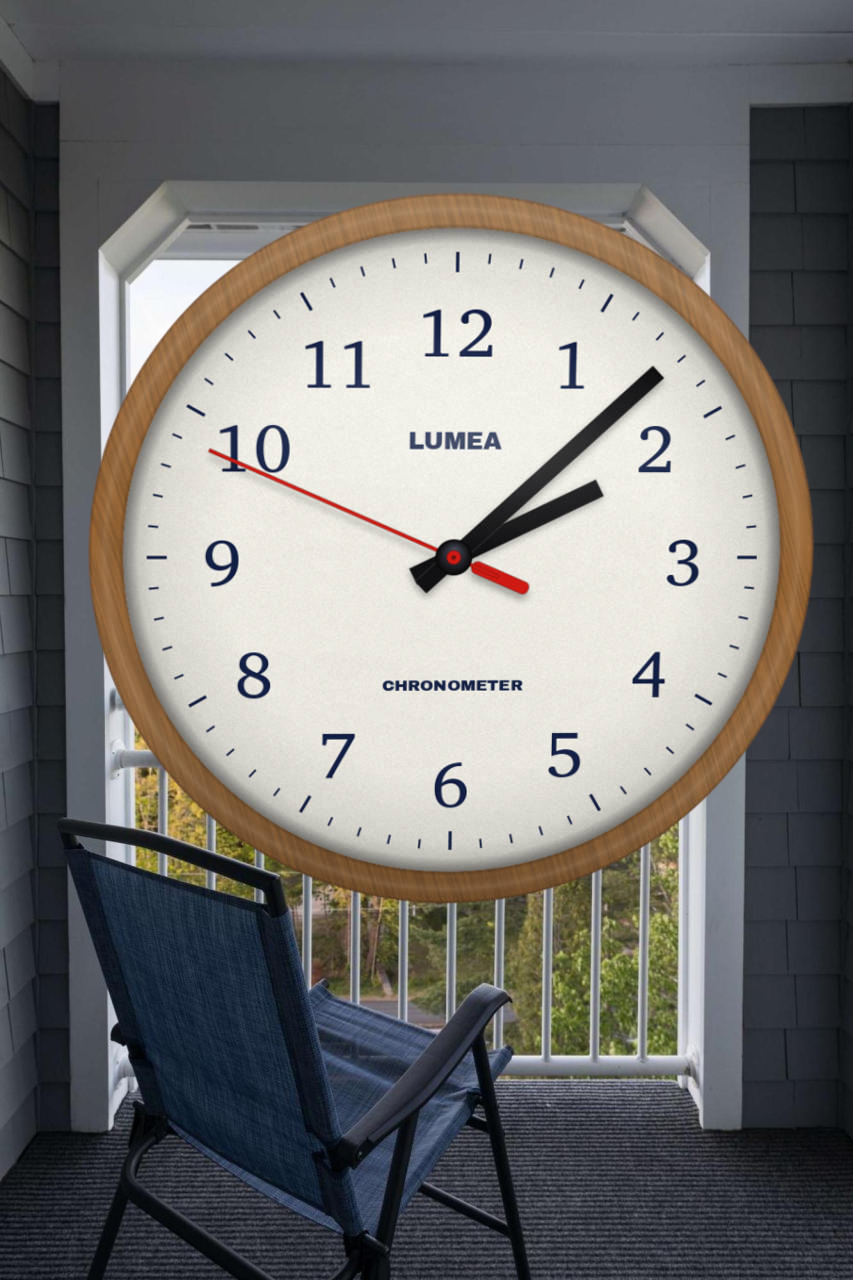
2:07:49
